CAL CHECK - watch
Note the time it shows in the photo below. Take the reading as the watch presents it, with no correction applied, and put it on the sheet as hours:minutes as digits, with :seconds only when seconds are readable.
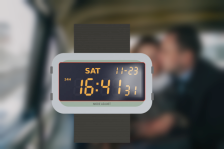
16:41:31
